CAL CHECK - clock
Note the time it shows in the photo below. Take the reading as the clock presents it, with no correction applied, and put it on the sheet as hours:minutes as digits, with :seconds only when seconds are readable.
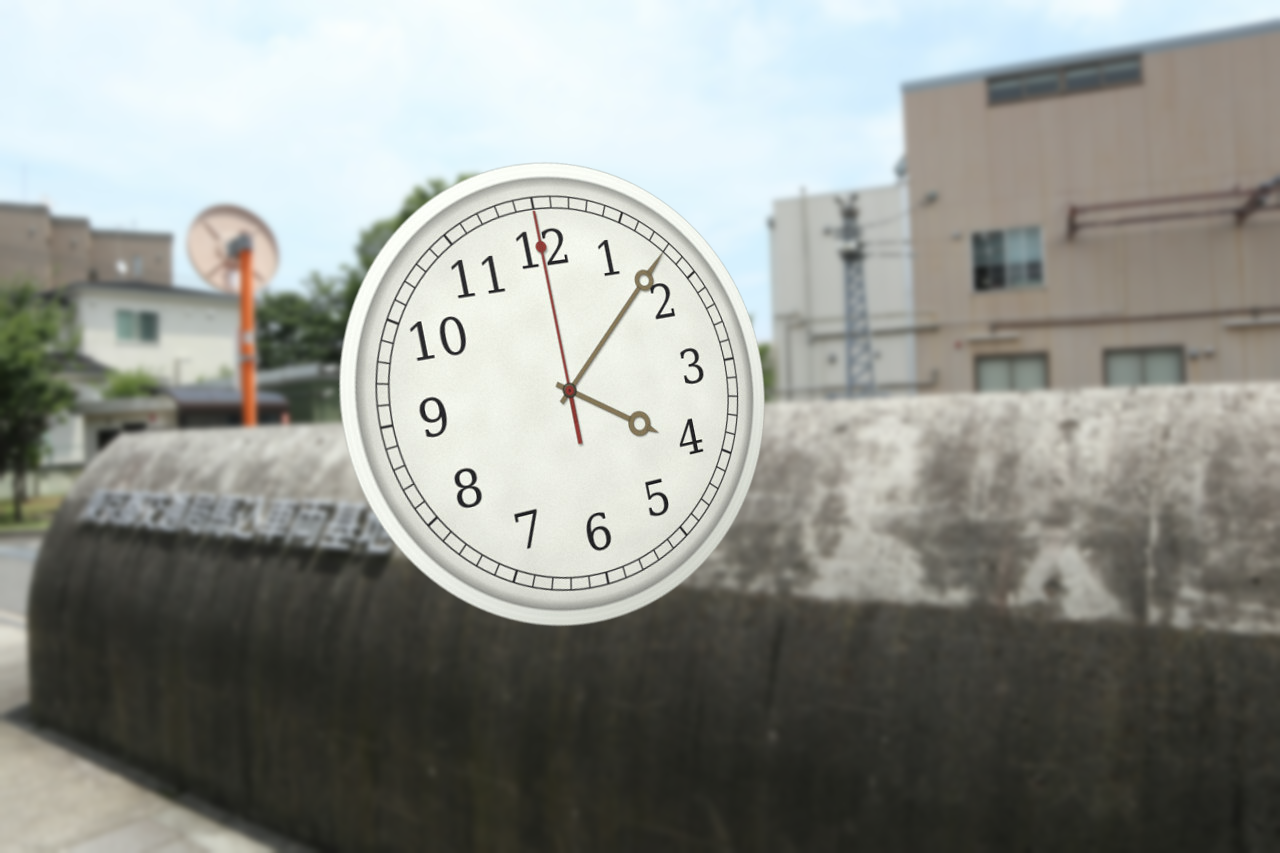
4:08:00
